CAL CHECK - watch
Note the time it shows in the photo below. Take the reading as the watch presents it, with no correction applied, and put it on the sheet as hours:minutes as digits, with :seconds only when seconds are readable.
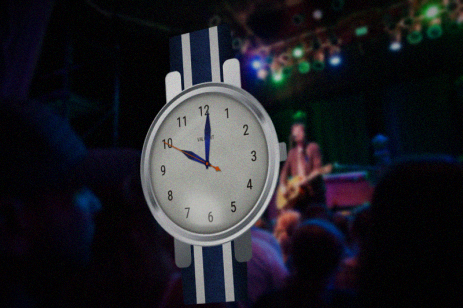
10:00:50
